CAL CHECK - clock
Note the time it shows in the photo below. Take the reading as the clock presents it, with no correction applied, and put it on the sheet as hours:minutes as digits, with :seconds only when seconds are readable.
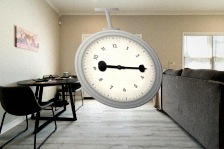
9:16
